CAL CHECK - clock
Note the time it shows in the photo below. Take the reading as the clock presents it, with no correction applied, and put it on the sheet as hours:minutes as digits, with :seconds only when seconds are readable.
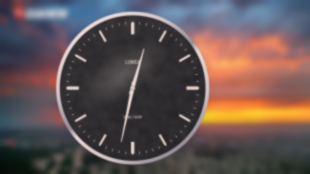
12:32
